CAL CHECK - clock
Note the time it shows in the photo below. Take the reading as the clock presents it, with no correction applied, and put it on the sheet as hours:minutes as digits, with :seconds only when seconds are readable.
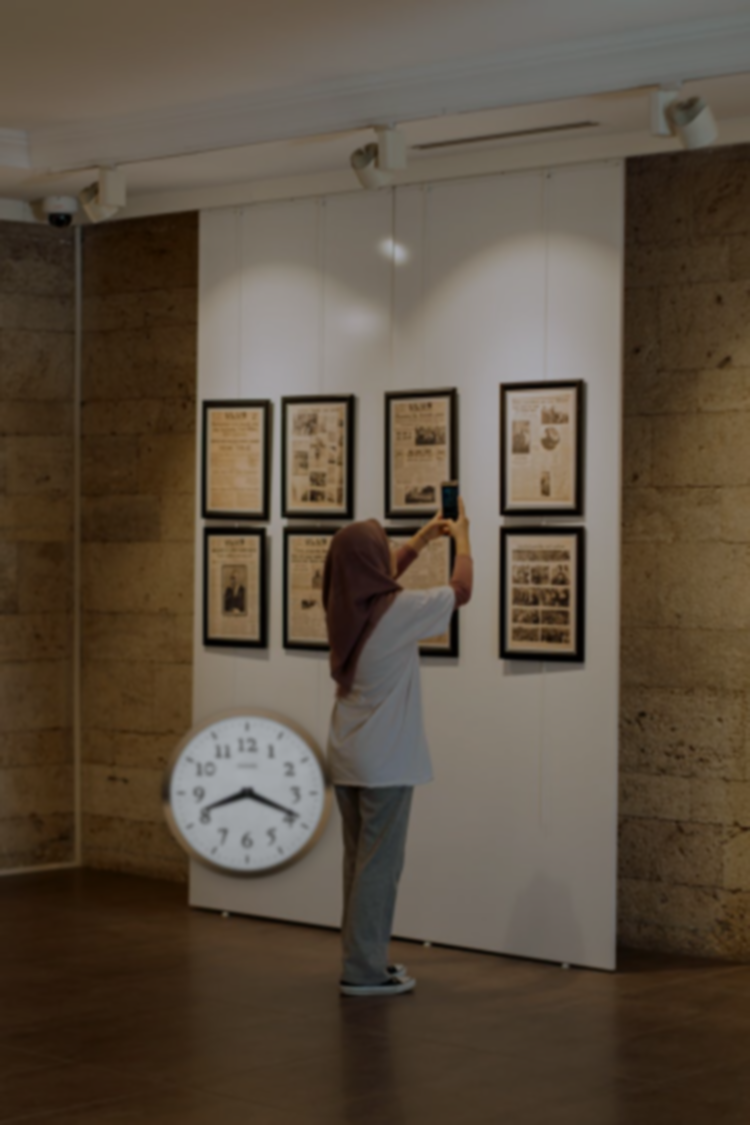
8:19
